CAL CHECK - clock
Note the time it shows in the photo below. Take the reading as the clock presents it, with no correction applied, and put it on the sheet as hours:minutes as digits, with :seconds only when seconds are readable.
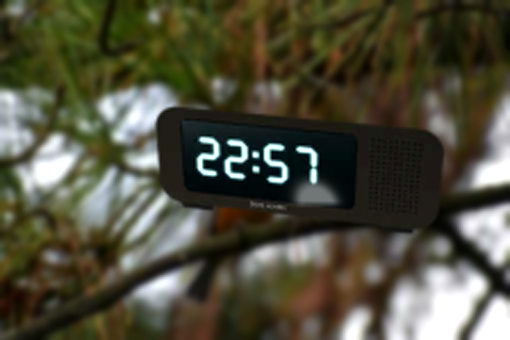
22:57
